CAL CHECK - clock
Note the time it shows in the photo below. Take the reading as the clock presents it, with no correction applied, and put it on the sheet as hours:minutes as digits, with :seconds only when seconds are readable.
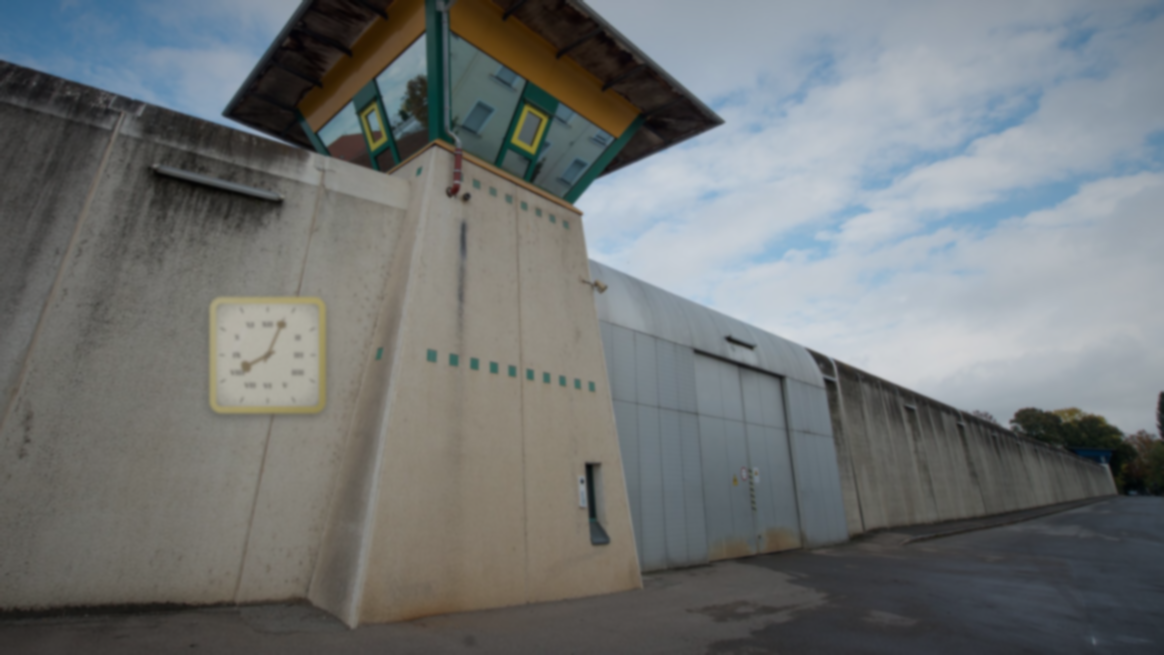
8:04
